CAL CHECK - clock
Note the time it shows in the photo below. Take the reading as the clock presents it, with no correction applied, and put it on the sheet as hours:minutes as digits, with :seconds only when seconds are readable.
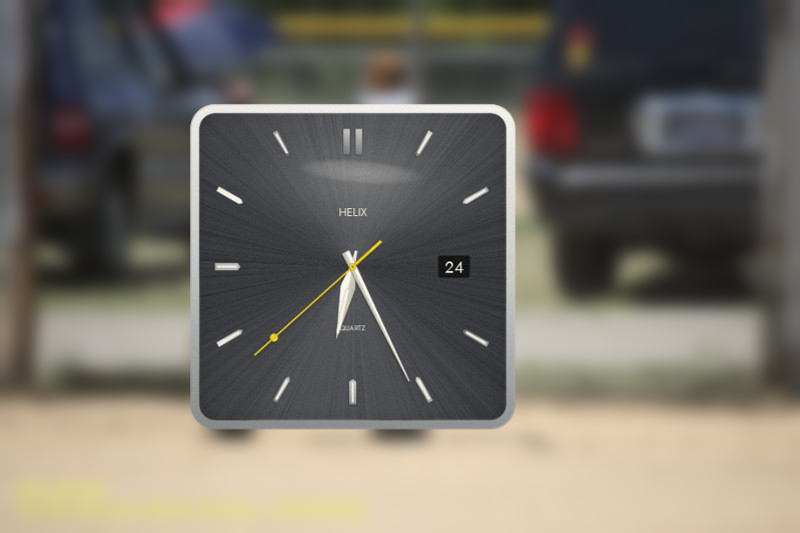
6:25:38
